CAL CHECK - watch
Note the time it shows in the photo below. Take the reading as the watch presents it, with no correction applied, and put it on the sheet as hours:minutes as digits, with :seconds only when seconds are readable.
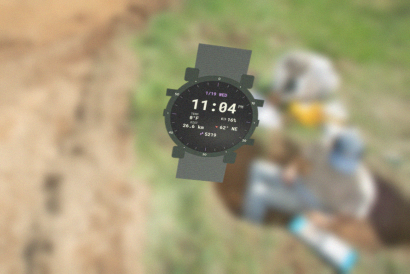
11:04
